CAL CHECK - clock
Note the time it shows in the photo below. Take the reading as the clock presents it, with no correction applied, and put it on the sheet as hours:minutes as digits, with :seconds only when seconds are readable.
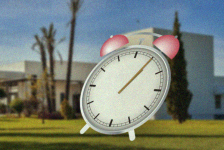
1:05
